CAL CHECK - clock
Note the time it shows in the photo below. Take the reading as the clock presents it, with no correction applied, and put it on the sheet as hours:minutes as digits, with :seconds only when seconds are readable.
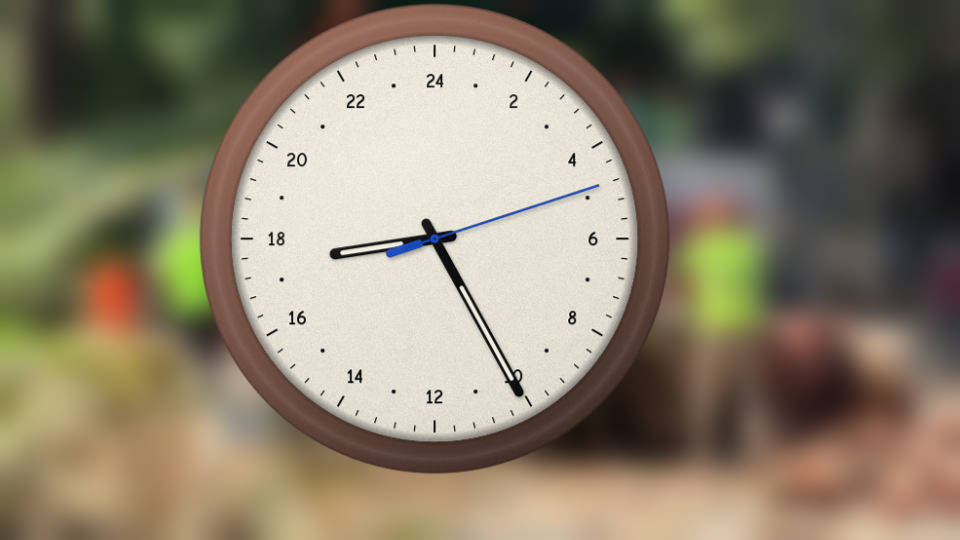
17:25:12
